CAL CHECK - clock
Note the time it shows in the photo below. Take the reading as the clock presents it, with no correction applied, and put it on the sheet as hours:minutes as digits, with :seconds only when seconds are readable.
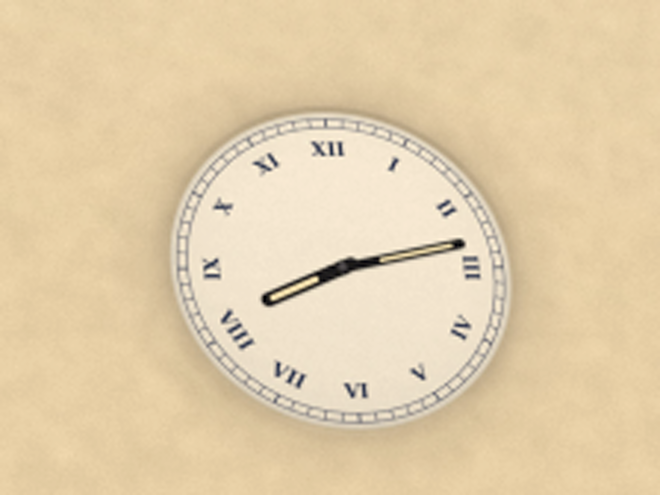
8:13
